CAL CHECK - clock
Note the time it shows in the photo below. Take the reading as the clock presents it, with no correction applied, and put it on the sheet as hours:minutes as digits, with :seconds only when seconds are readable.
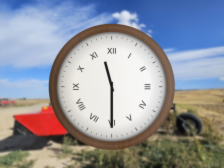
11:30
